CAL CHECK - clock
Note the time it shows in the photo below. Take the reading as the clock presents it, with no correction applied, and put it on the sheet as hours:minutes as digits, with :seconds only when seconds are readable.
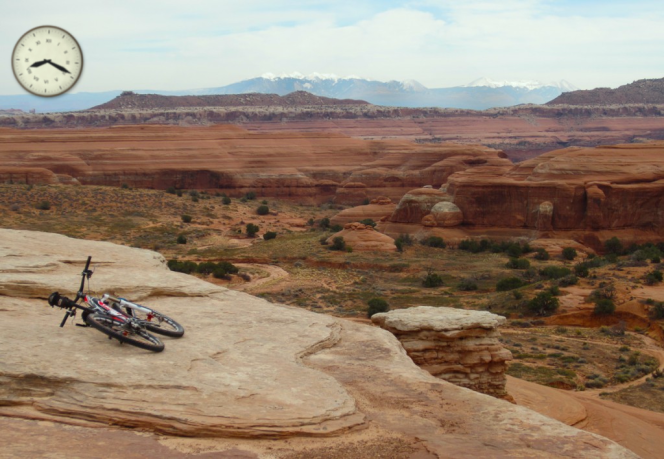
8:19
